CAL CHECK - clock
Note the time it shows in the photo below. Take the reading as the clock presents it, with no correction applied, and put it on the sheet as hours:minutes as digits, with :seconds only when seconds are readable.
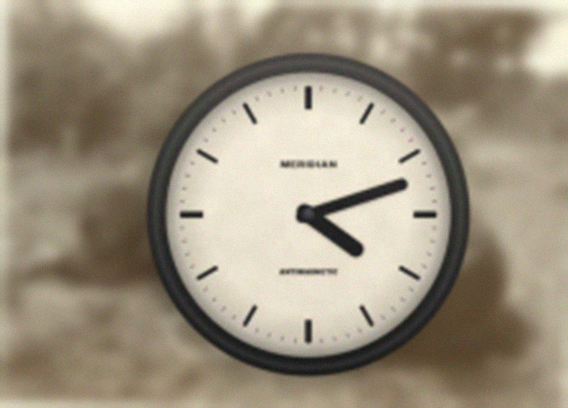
4:12
